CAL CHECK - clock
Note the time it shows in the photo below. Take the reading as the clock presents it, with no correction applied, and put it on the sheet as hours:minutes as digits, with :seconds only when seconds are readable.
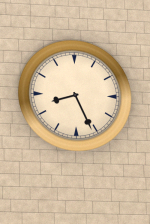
8:26
